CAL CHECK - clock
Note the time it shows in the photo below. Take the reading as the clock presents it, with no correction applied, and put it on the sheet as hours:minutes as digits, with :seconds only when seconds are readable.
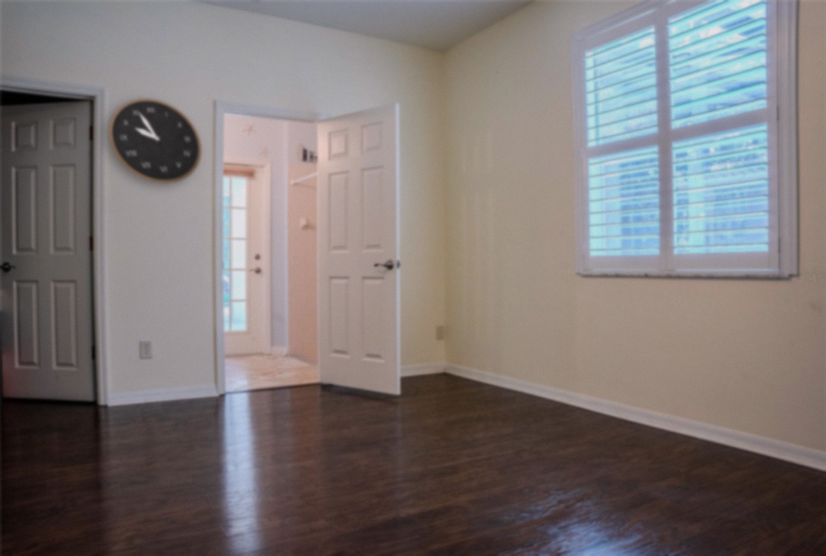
9:56
